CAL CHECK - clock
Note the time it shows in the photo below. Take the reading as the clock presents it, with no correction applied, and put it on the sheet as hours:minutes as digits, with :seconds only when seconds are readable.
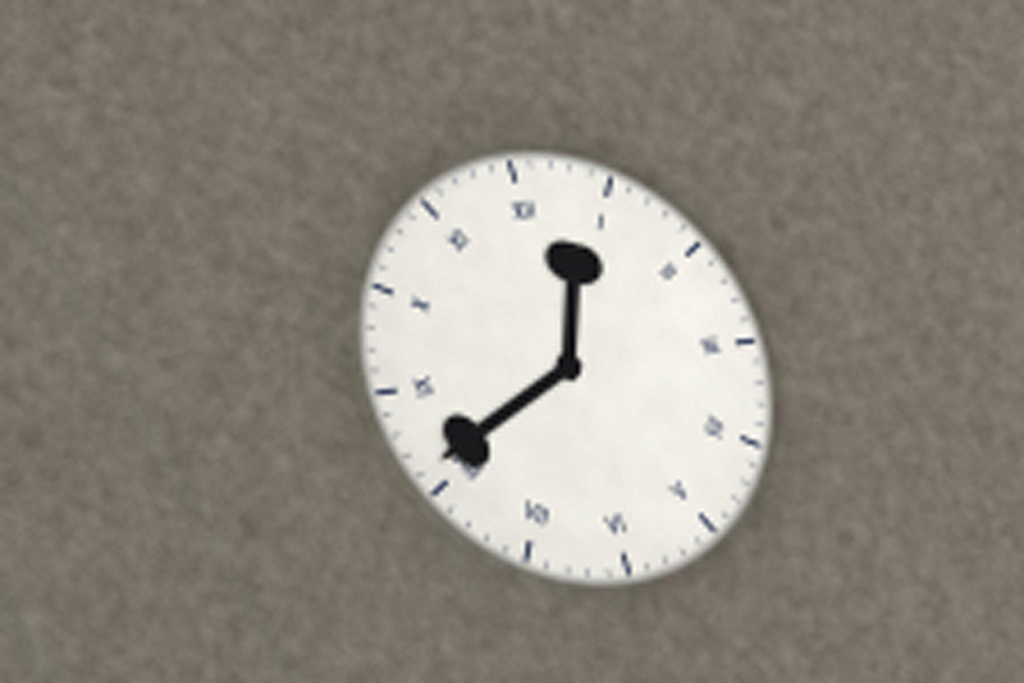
12:41
